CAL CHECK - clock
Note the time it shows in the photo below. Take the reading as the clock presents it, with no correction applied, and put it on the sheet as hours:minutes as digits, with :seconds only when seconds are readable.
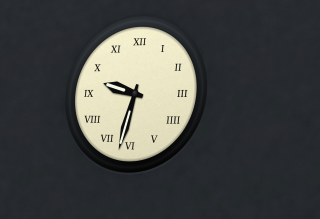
9:32
